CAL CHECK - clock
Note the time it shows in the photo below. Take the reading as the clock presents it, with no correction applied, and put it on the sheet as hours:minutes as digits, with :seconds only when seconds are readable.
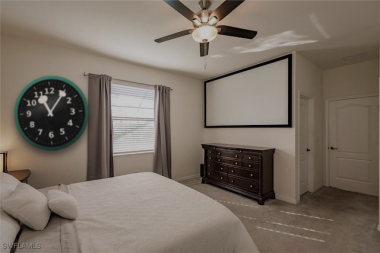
11:06
